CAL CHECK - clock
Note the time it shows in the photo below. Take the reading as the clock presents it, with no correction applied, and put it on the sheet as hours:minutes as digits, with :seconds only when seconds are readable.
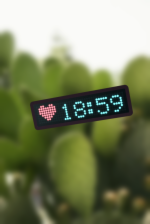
18:59
